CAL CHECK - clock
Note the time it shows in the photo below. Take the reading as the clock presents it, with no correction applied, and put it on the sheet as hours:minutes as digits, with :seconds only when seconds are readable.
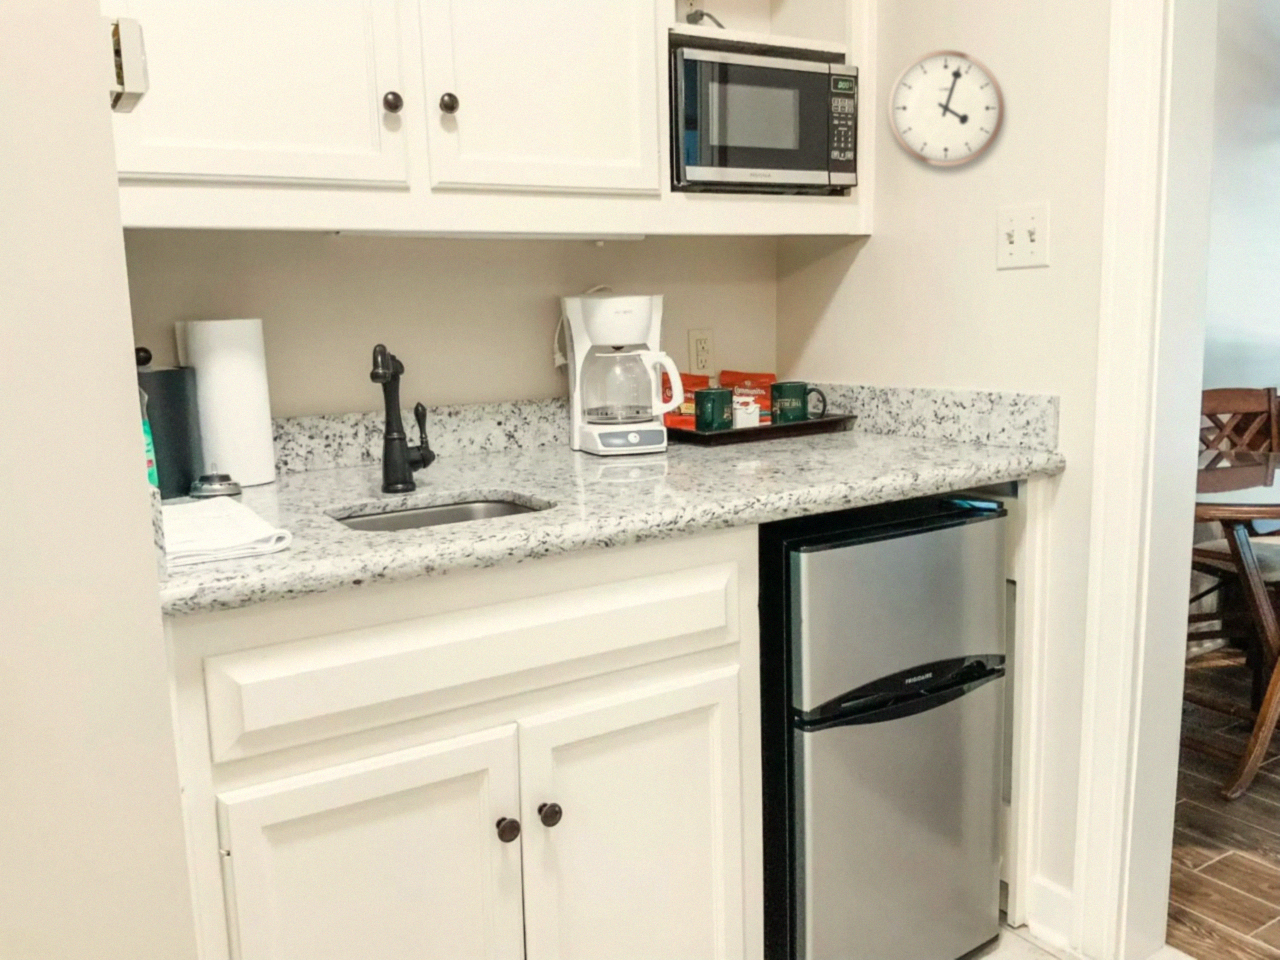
4:03
